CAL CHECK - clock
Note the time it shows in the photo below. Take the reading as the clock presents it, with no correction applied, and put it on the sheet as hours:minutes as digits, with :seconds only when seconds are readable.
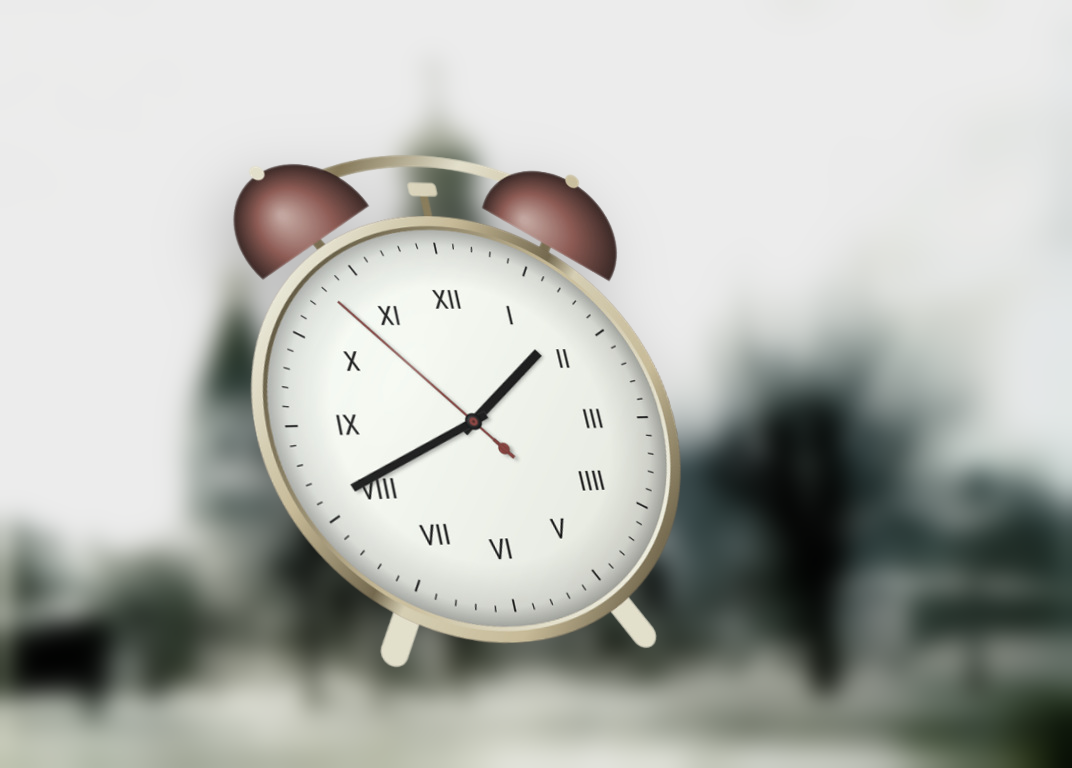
1:40:53
